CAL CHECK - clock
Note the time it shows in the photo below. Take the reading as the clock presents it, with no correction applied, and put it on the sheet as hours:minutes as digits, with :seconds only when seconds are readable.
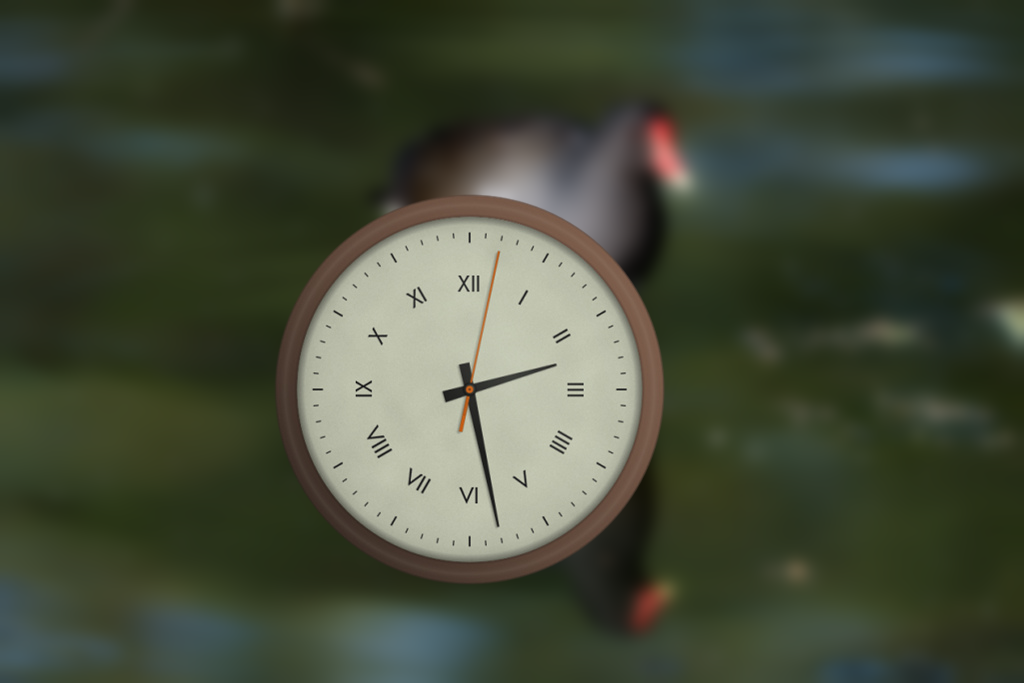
2:28:02
